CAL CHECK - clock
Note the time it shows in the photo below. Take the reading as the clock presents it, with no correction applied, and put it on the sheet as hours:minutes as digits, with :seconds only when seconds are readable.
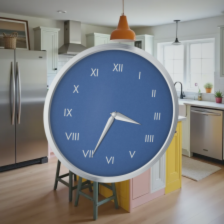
3:34
